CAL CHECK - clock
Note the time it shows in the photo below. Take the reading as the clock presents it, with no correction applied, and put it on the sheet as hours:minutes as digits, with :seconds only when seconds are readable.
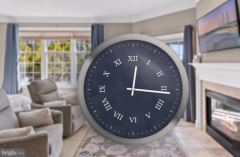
12:16
